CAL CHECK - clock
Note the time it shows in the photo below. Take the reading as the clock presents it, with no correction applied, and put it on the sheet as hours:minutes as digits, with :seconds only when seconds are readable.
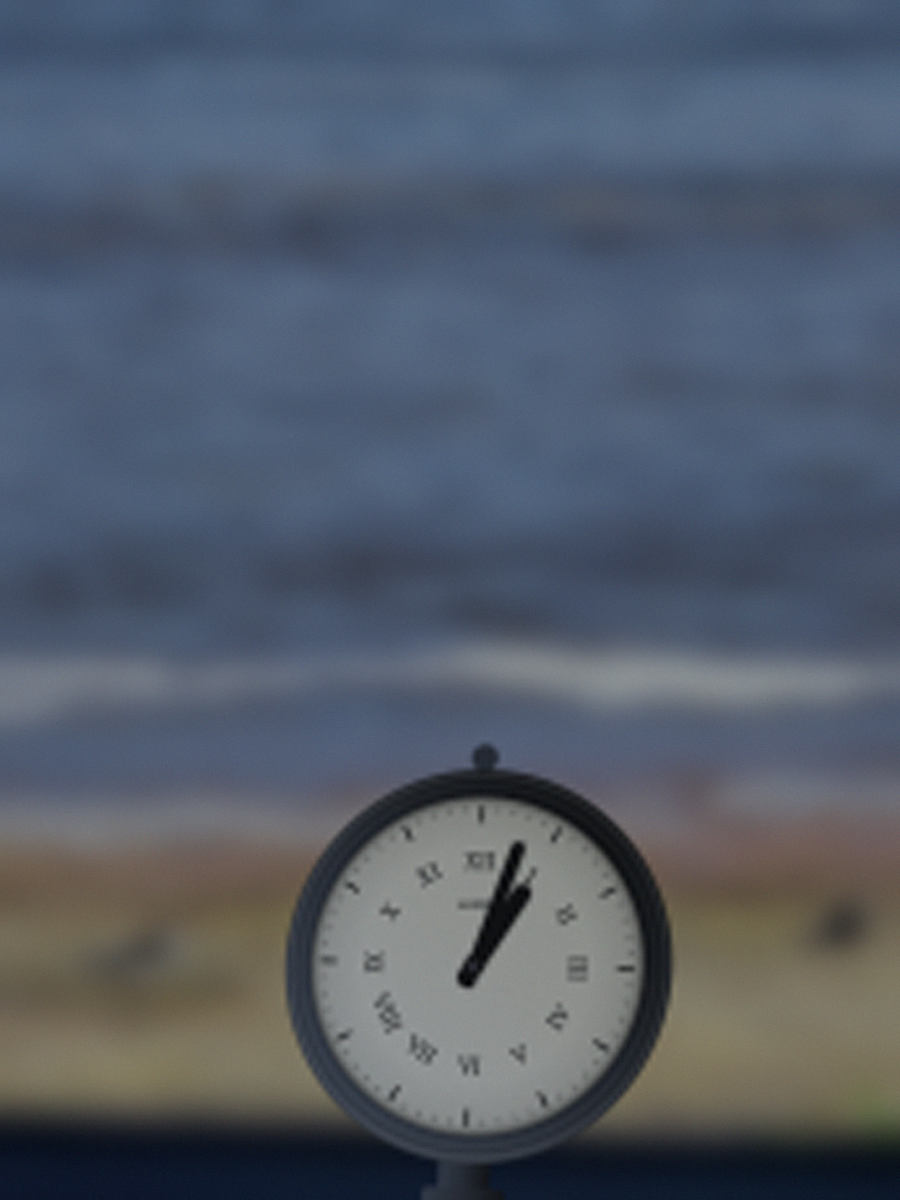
1:03
